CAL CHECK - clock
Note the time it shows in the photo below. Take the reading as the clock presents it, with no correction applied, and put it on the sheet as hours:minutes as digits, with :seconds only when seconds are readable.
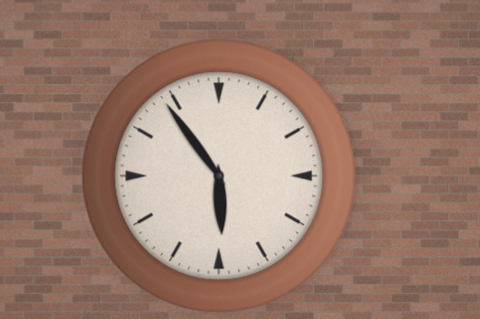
5:54
